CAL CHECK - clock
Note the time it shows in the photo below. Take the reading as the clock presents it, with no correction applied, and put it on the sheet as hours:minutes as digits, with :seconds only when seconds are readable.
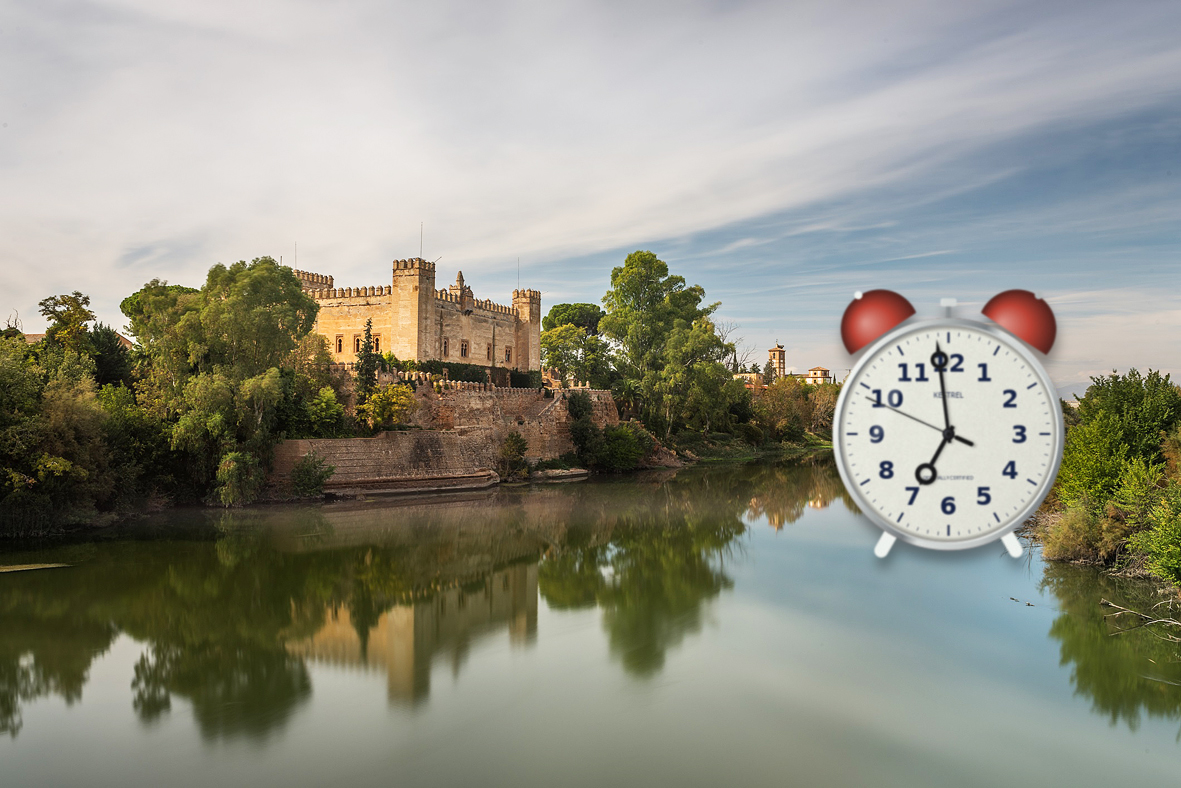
6:58:49
